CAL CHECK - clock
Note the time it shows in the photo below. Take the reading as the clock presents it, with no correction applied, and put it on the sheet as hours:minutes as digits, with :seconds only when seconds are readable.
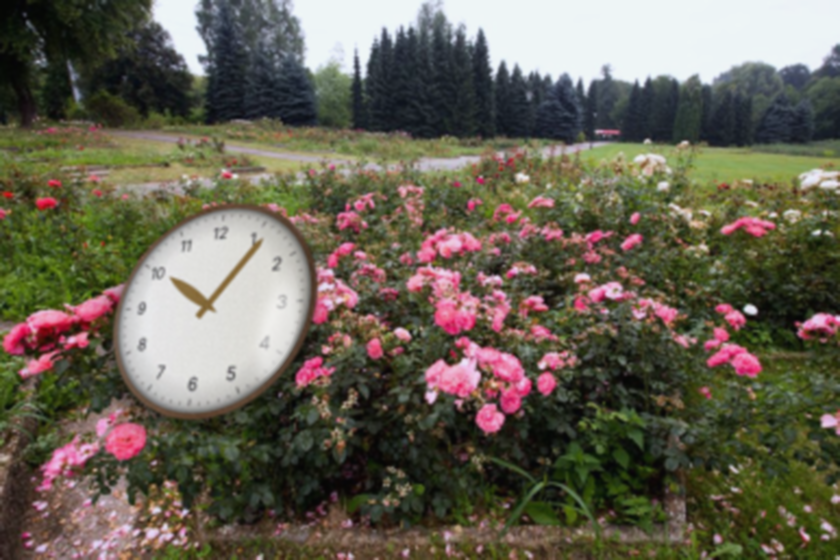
10:06
